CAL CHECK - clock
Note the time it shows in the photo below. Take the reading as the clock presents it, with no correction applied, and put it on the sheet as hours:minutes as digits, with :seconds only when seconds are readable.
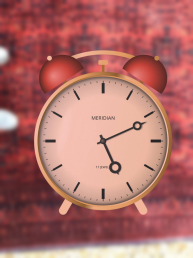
5:11
